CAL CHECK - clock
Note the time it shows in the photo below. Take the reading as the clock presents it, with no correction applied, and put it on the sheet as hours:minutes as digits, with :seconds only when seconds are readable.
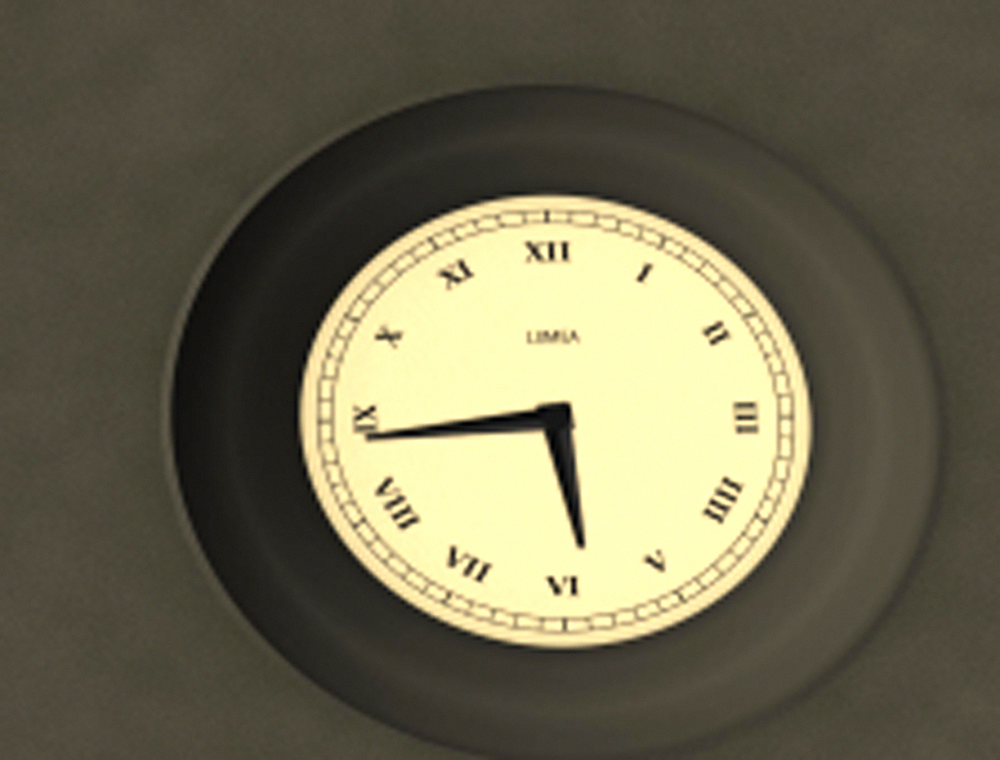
5:44
